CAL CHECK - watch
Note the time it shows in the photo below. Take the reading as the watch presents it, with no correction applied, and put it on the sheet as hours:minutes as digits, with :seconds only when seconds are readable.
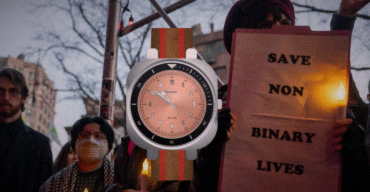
10:51
